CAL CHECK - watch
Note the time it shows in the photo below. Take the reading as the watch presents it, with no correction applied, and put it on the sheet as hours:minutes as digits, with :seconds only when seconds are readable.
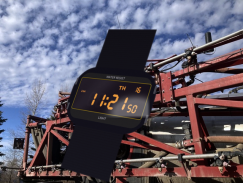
11:21:50
